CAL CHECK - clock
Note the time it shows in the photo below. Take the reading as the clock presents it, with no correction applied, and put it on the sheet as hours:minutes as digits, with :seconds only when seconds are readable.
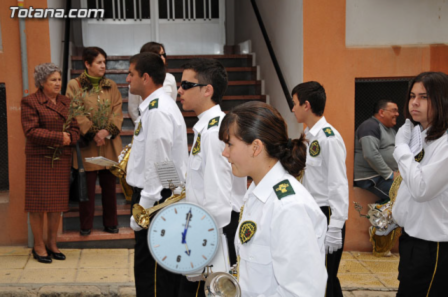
5:00
